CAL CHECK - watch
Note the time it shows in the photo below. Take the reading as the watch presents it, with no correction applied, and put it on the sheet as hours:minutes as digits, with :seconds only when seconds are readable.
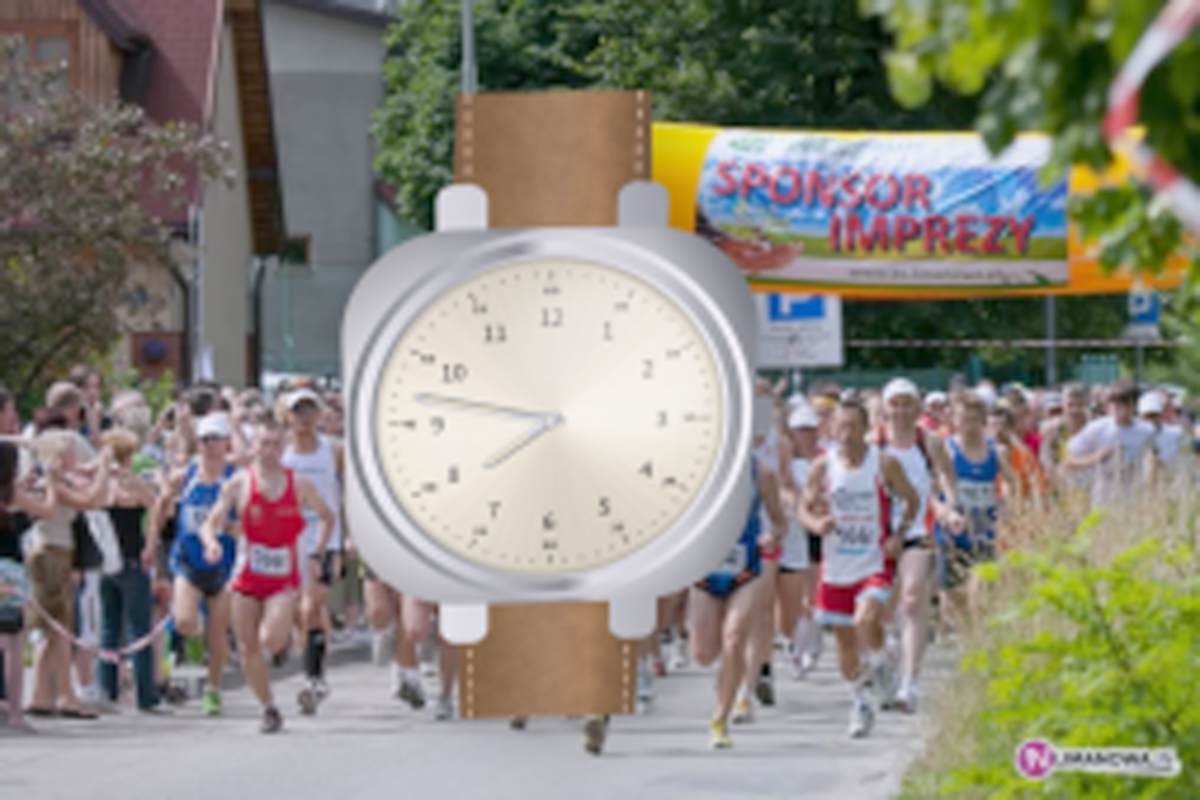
7:47
